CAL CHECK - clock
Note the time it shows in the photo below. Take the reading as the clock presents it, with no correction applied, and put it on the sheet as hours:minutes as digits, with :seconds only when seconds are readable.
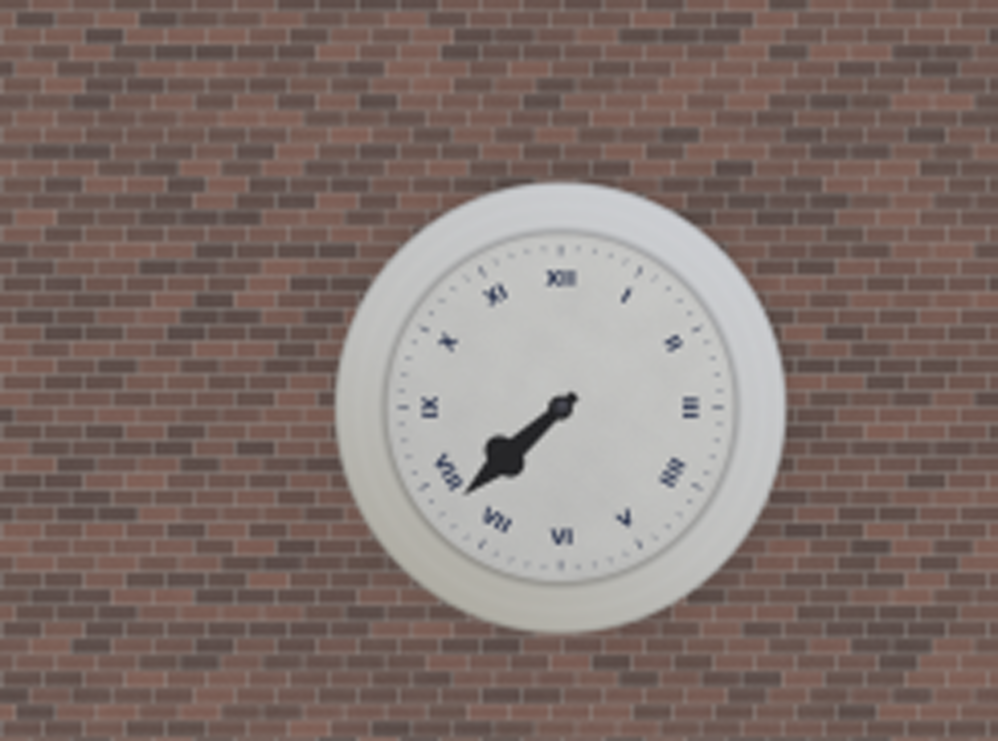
7:38
